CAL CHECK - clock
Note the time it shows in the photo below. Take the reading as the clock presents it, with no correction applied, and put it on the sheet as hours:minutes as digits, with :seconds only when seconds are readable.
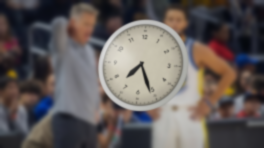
7:26
